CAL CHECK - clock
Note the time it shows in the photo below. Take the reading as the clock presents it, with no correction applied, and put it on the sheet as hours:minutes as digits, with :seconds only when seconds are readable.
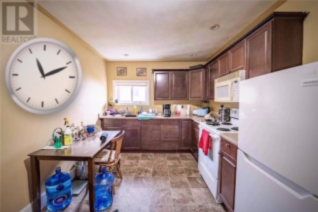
11:11
